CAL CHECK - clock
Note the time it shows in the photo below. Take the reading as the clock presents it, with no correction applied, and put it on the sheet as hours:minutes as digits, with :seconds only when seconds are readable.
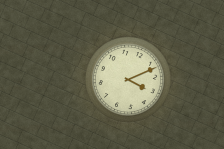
3:07
